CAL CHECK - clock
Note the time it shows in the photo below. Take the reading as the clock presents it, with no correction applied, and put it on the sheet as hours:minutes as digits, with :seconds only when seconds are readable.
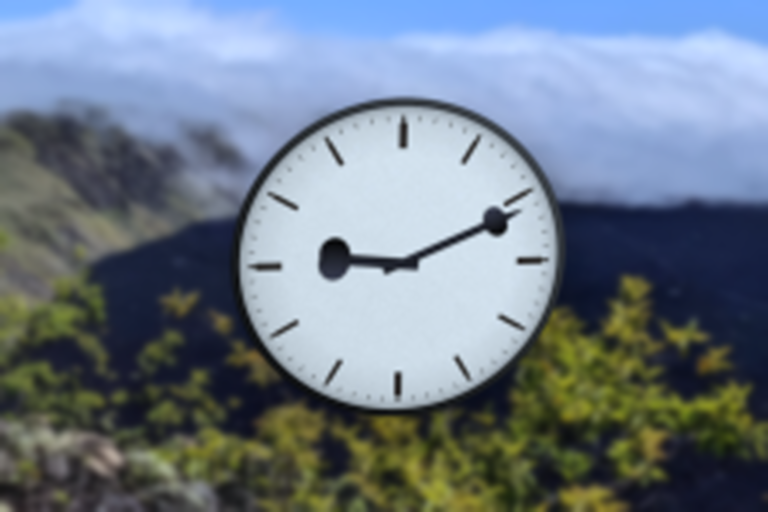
9:11
